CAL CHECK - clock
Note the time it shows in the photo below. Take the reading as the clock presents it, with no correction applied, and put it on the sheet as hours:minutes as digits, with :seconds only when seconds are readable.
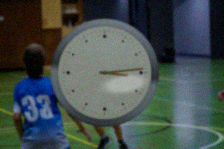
3:14
